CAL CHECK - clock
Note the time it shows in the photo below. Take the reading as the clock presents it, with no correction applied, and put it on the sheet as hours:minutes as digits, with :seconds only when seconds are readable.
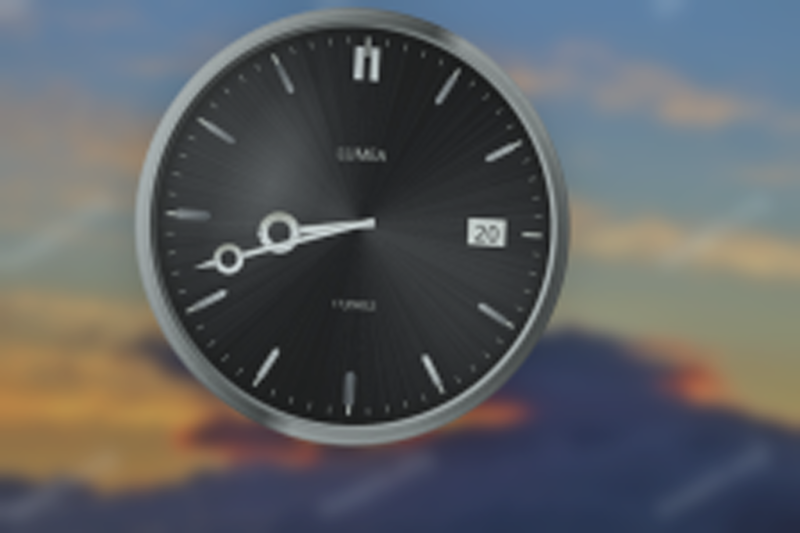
8:42
